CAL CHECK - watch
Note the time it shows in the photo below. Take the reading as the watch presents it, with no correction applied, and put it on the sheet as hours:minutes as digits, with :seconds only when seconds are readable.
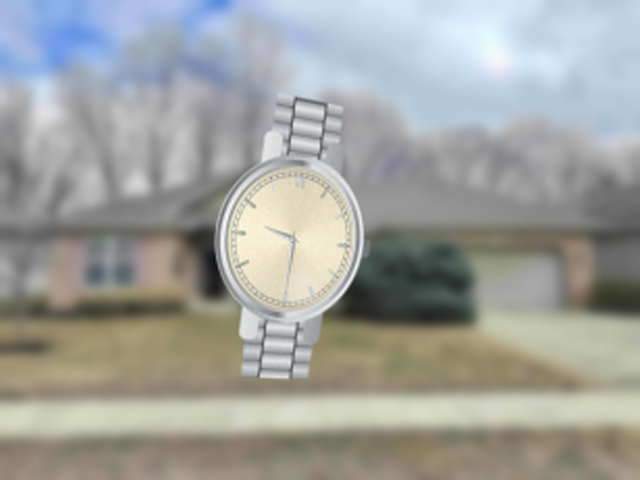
9:30
